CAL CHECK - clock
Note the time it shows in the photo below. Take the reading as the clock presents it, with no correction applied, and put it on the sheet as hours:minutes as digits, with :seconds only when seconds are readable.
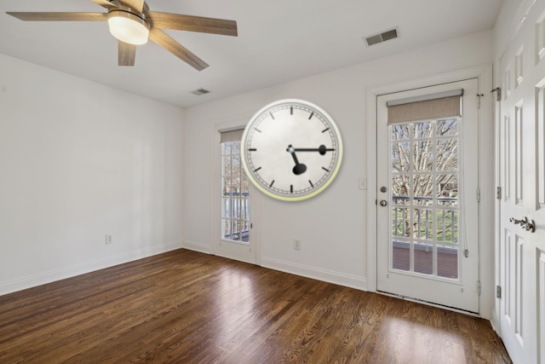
5:15
